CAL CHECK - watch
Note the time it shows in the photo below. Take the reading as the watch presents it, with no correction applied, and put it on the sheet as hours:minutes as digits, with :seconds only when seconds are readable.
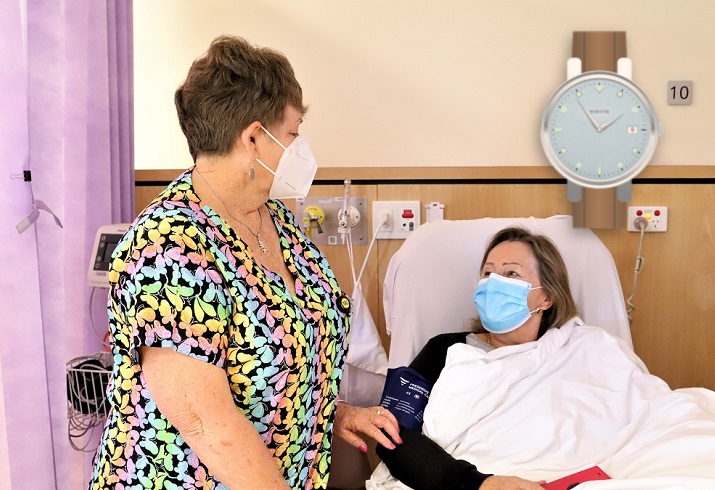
1:54
